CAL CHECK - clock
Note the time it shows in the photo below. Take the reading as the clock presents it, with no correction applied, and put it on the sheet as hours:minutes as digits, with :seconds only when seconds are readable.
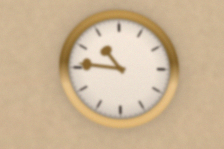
10:46
